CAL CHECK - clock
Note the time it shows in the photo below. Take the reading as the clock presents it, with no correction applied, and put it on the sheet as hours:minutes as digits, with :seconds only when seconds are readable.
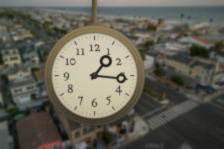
1:16
